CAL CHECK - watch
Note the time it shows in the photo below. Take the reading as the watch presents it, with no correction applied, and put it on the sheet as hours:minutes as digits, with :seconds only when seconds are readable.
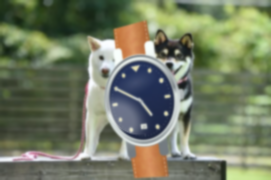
4:50
